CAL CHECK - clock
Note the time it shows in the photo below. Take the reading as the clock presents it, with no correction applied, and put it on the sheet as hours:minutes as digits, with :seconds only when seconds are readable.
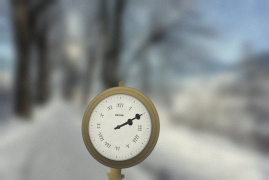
2:10
